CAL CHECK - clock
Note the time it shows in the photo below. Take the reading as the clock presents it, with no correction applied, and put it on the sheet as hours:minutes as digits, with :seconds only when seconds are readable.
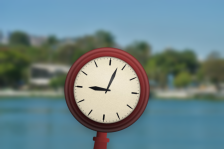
9:03
